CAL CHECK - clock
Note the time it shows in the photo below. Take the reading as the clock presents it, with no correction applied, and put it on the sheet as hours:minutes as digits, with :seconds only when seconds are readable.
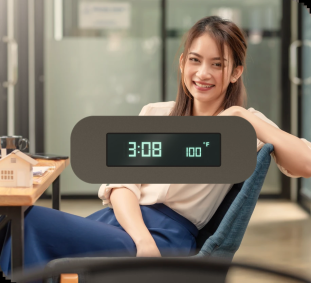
3:08
